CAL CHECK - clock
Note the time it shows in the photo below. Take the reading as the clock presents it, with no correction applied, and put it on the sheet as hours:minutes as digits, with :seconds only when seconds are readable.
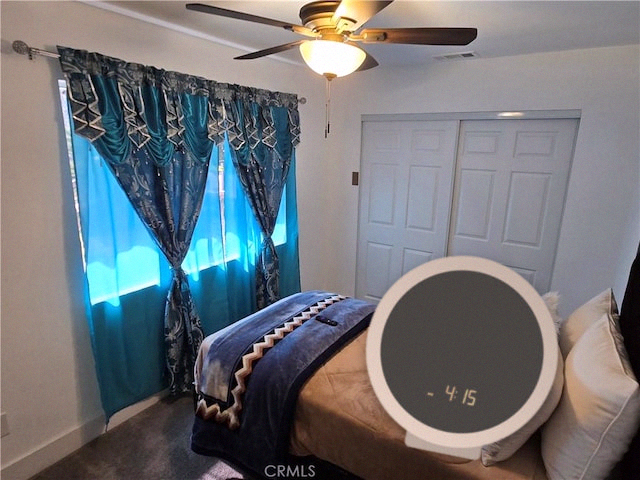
4:15
